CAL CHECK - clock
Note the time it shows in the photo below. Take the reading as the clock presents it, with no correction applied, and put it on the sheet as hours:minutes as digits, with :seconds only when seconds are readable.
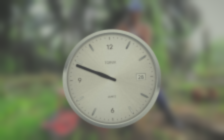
9:49
